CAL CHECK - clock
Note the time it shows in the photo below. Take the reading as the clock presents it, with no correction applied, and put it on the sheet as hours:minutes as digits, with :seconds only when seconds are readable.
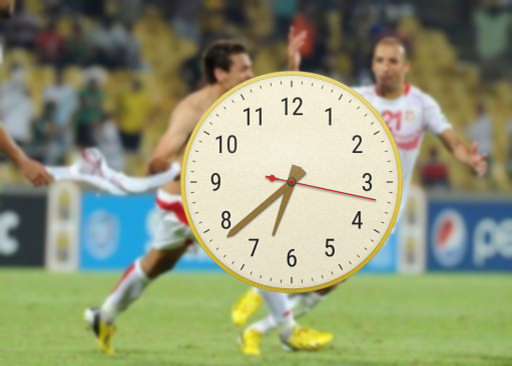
6:38:17
